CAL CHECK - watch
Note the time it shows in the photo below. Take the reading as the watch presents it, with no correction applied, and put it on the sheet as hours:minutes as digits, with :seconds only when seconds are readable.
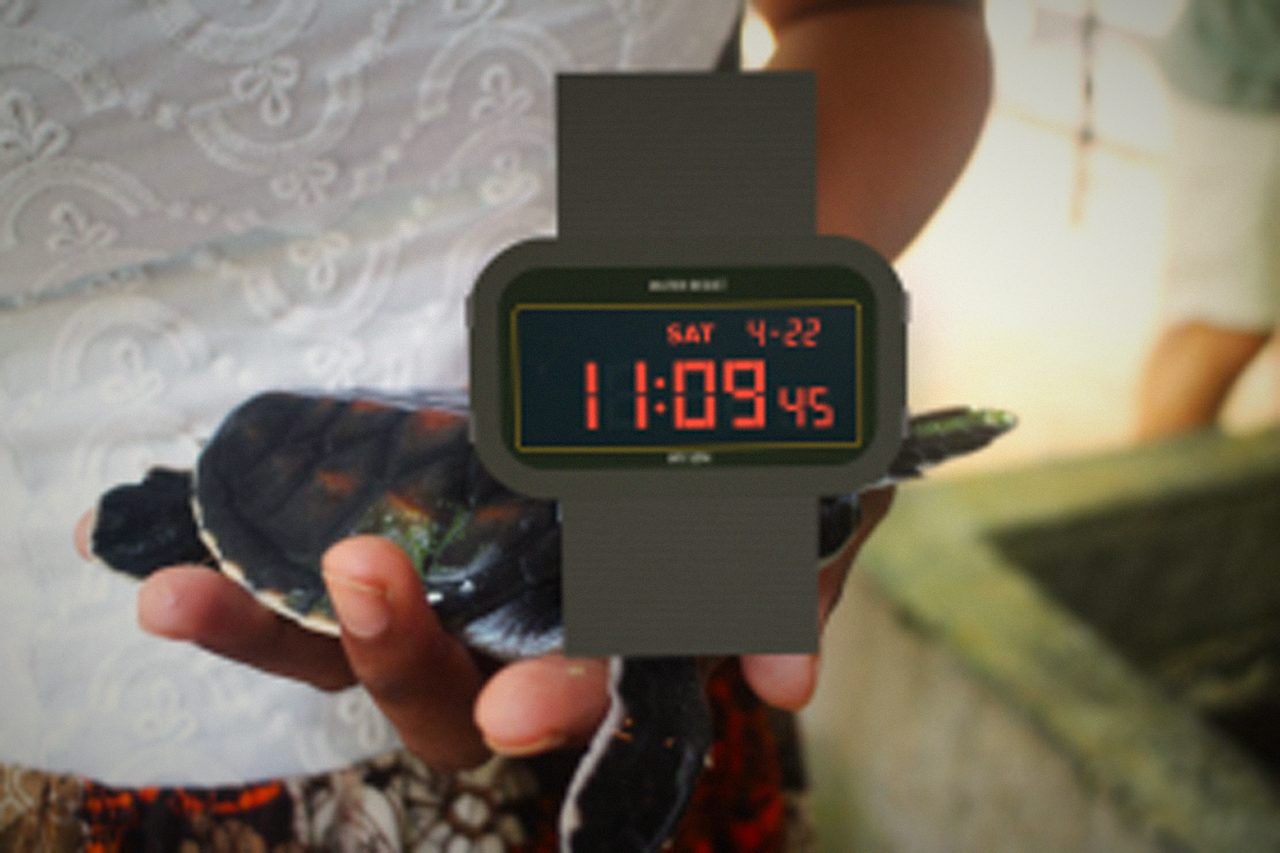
11:09:45
